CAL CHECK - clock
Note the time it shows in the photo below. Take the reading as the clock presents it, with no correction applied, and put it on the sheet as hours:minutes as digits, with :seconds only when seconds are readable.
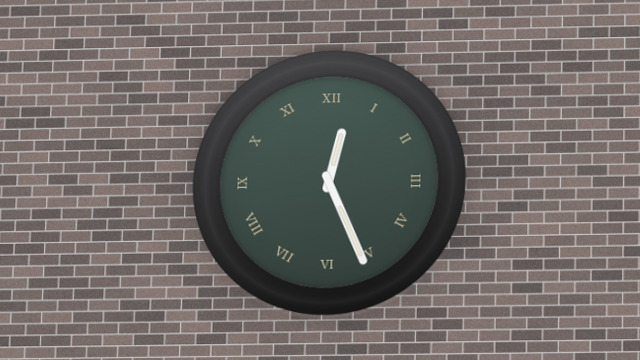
12:26
